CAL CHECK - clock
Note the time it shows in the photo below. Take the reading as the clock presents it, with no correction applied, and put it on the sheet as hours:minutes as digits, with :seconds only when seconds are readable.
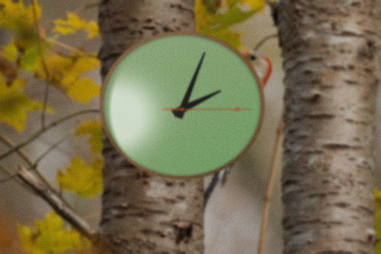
2:03:15
